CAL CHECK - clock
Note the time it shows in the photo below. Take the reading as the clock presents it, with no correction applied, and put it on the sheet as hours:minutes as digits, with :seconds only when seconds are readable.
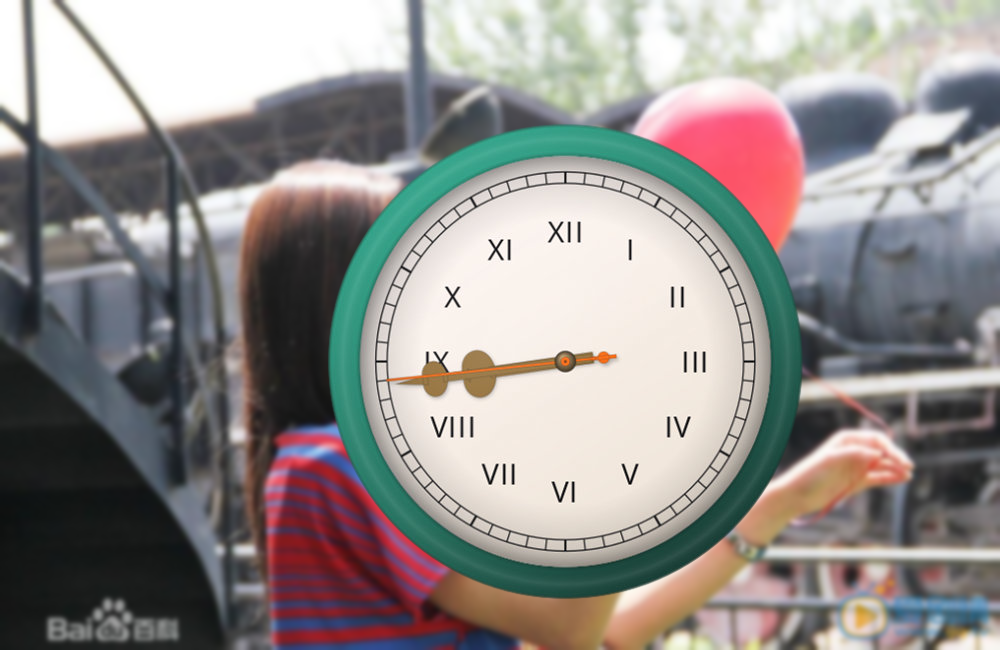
8:43:44
